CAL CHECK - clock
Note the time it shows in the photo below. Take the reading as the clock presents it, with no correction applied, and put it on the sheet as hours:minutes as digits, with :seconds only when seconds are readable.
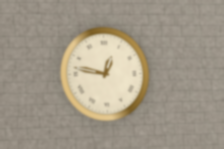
12:47
